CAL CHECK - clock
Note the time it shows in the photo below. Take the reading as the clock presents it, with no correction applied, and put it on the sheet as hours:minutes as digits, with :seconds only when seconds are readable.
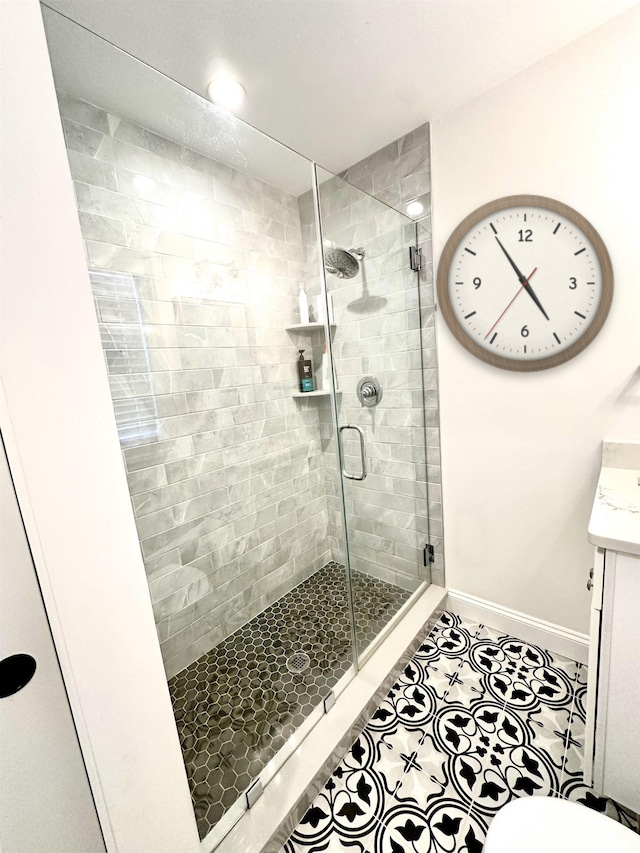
4:54:36
